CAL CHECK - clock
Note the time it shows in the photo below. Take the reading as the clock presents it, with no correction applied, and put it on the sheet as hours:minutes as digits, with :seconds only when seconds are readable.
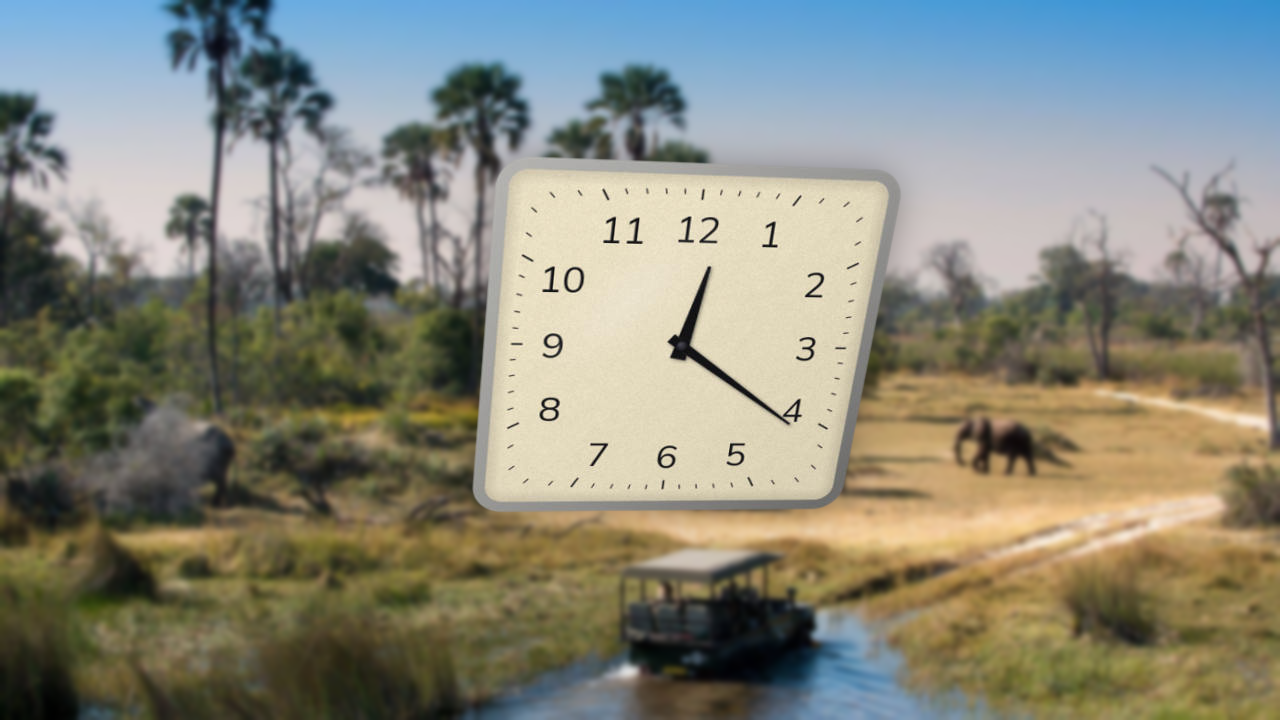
12:21
